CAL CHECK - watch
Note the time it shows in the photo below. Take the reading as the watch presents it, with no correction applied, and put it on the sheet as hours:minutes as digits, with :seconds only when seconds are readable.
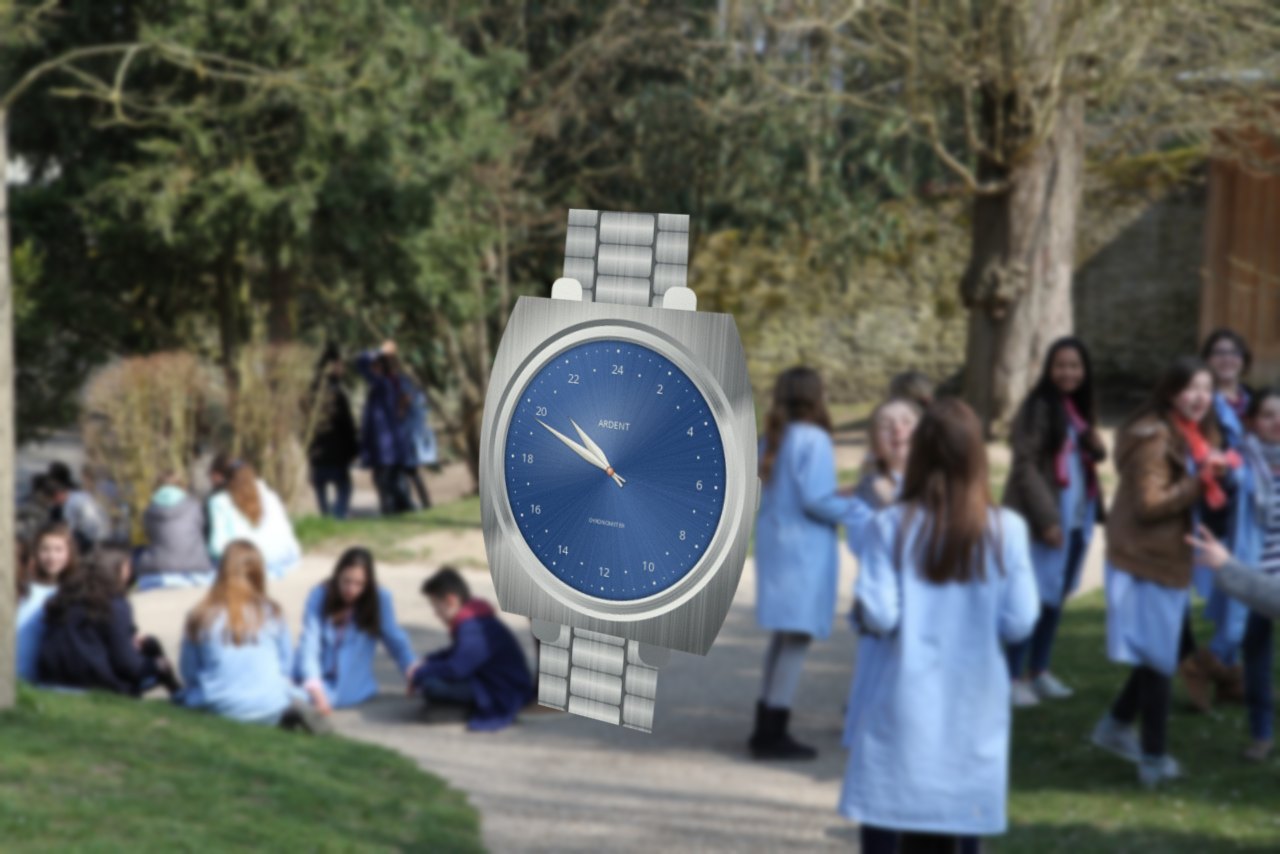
20:49
